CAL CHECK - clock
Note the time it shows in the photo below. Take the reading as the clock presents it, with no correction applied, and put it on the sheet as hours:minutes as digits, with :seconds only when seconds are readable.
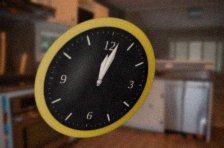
12:02
